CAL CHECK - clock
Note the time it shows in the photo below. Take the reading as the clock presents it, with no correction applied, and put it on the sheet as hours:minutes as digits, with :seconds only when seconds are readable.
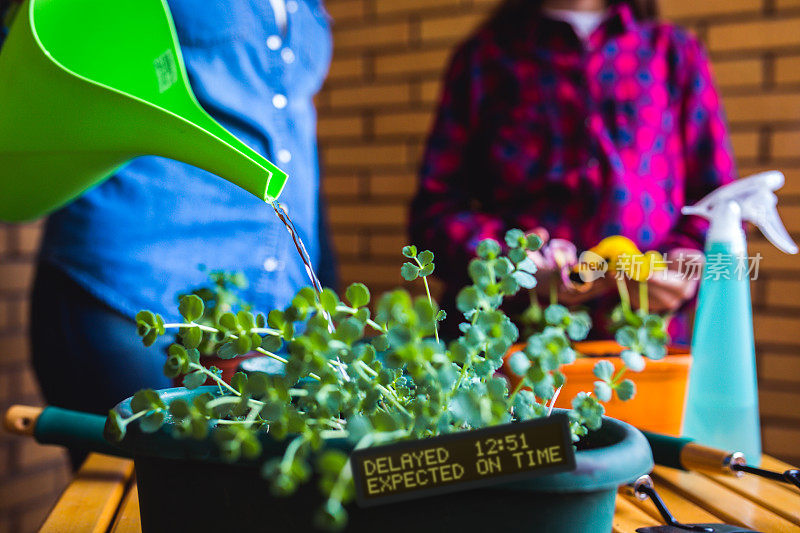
12:51
